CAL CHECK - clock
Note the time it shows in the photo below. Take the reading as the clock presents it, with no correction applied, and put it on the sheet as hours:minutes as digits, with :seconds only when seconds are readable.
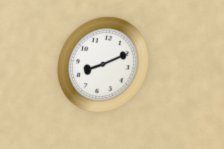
8:10
